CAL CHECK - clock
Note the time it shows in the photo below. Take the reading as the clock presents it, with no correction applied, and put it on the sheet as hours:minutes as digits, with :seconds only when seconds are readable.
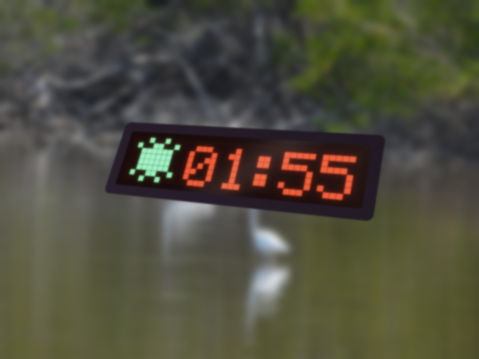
1:55
